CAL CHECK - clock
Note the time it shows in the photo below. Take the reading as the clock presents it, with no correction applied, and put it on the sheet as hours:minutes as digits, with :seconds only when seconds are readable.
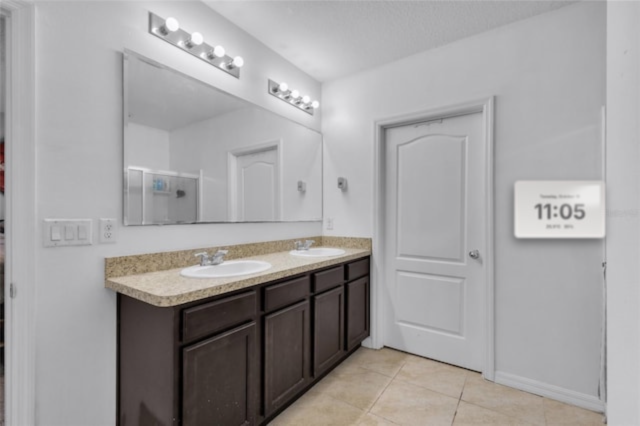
11:05
